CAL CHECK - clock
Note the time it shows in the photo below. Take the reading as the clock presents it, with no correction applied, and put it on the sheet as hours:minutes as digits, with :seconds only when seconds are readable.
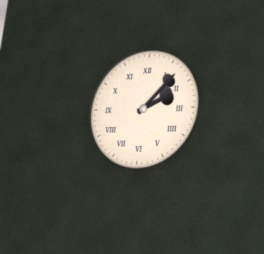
2:07
